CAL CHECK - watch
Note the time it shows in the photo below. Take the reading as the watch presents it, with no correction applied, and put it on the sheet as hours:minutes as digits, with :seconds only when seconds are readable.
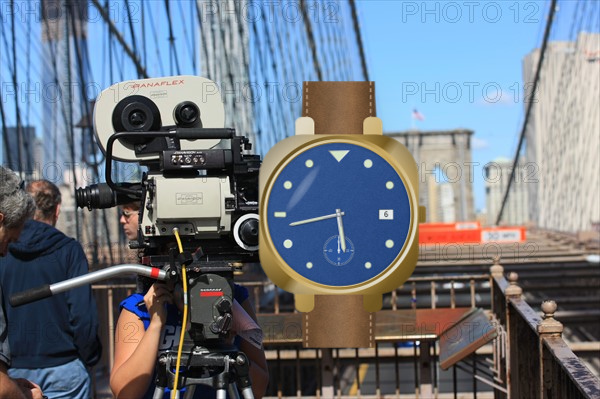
5:43
